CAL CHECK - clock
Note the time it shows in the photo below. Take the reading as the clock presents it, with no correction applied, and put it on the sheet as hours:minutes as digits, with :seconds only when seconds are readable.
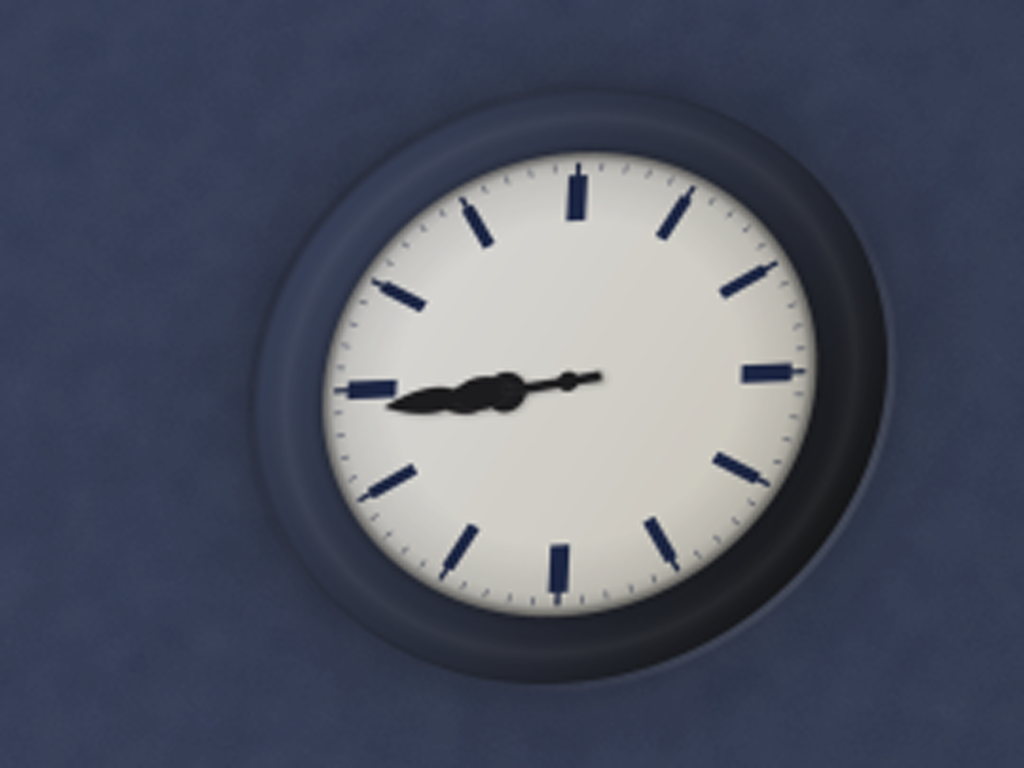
8:44
